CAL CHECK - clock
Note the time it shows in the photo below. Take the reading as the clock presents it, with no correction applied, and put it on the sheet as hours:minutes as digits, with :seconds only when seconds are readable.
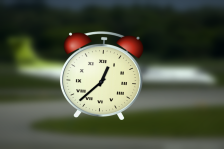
12:37
